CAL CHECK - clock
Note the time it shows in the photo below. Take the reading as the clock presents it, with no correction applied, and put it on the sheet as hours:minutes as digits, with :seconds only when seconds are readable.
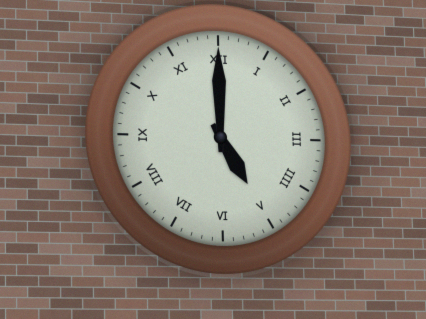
5:00
